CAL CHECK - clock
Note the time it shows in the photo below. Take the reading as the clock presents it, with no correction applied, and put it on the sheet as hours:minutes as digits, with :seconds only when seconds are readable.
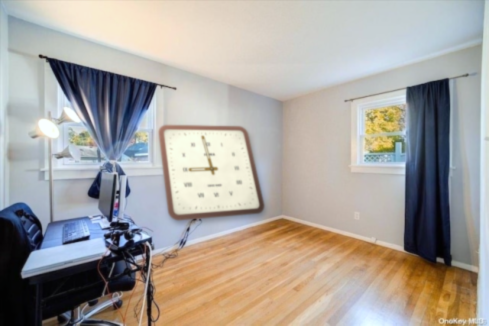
8:59
